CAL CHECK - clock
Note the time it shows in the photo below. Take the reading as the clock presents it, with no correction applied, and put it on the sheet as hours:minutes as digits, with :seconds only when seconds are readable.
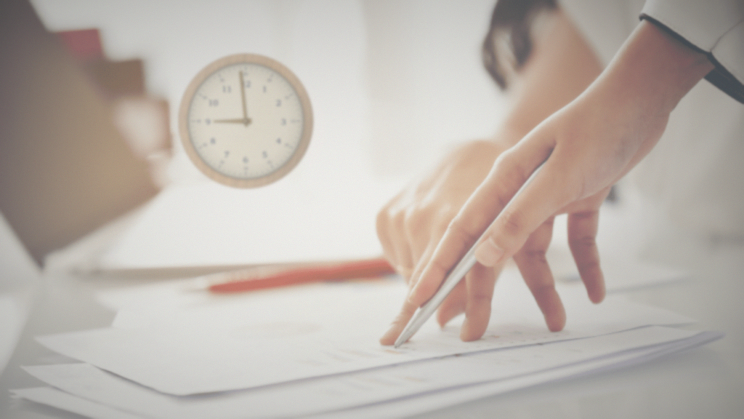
8:59
